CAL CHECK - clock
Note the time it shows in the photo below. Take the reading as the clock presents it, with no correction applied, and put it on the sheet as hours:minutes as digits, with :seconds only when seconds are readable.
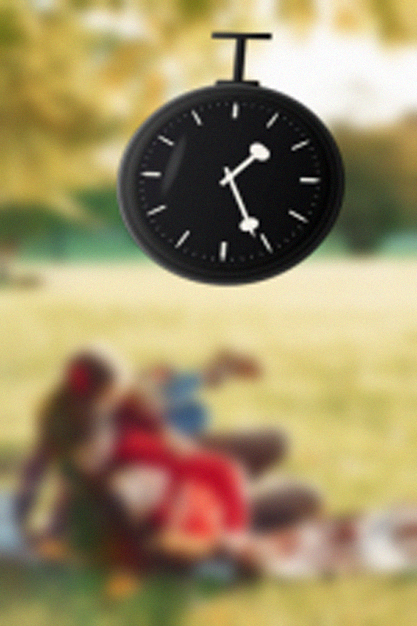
1:26
